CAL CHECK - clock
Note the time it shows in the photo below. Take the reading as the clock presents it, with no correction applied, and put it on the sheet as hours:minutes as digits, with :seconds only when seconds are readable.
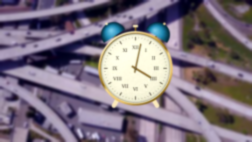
4:02
